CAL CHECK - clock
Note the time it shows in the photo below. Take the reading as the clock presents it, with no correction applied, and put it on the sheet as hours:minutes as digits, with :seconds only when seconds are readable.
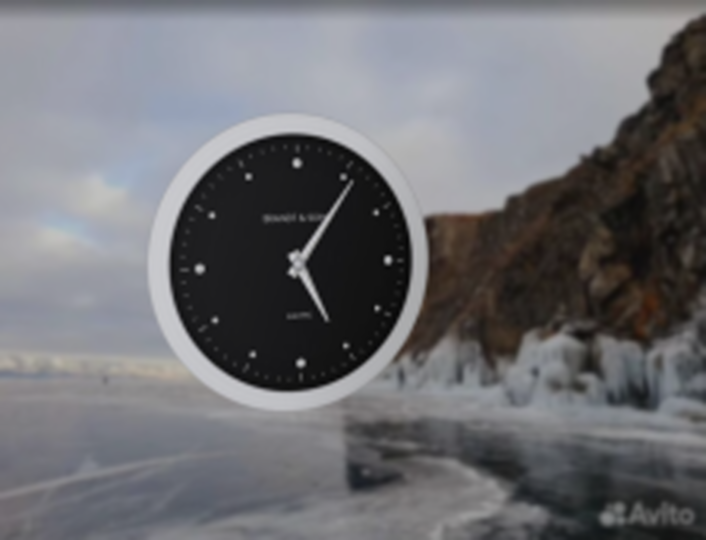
5:06
